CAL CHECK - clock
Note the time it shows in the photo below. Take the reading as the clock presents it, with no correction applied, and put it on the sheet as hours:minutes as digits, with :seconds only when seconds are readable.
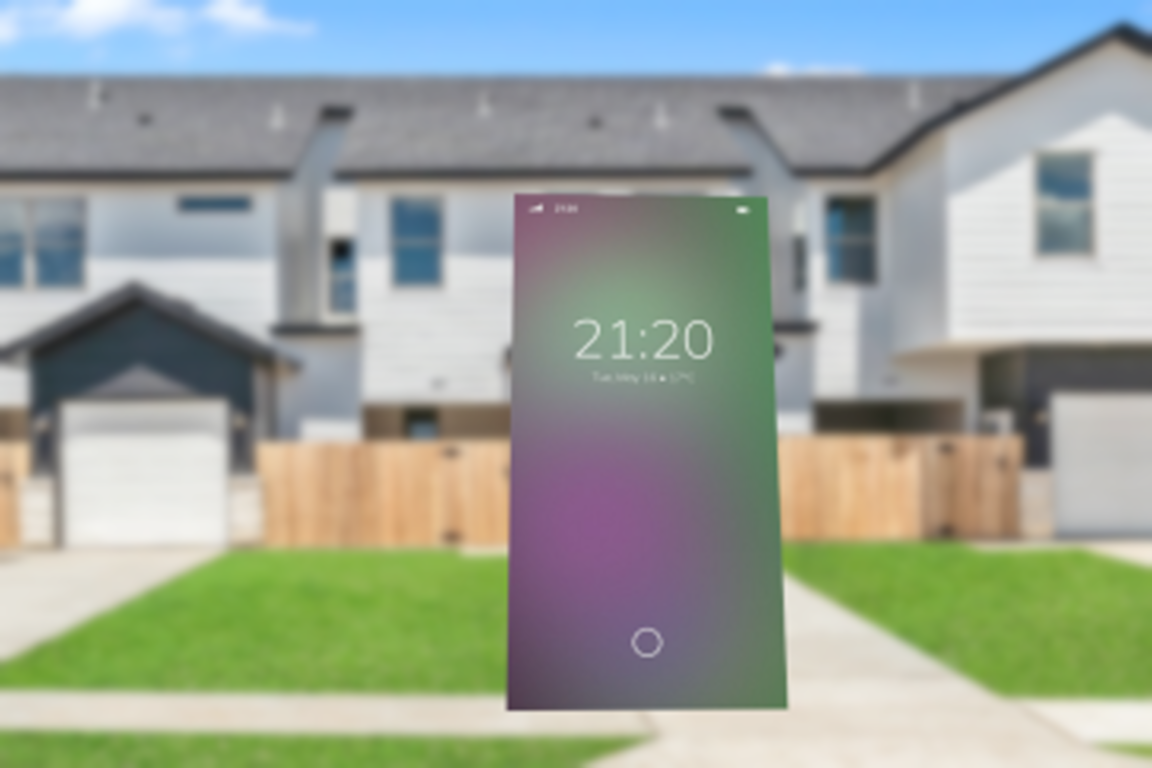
21:20
